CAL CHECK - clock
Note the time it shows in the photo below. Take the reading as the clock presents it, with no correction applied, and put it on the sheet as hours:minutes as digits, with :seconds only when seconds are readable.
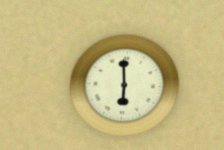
5:59
